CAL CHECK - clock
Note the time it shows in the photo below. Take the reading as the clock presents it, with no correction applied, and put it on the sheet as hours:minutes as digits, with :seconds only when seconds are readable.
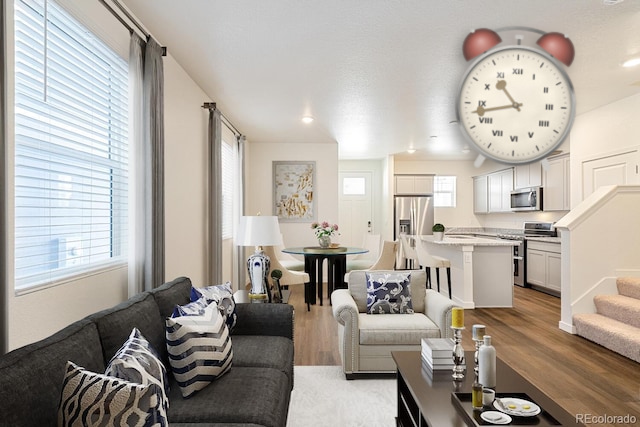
10:43
